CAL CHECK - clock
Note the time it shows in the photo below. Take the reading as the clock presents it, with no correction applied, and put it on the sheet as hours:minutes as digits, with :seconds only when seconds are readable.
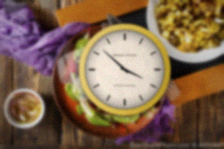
3:52
